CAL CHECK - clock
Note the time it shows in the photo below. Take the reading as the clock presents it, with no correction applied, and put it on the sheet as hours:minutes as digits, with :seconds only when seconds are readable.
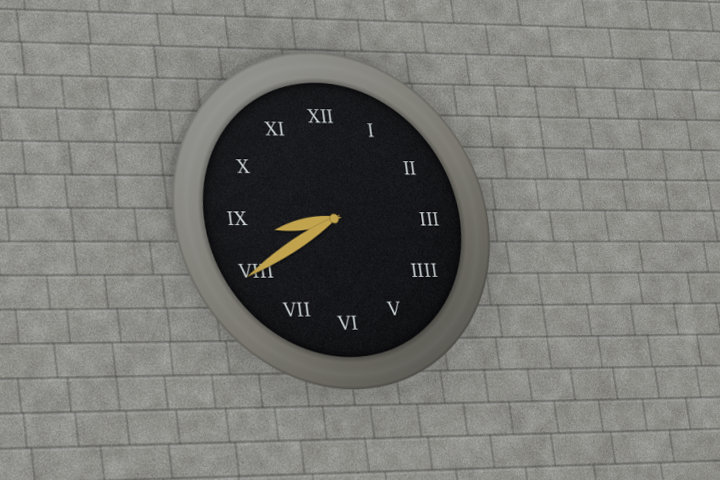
8:40
